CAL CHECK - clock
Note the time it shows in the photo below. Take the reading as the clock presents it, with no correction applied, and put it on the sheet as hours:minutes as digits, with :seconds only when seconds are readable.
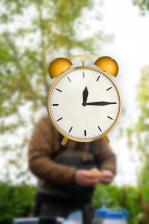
12:15
